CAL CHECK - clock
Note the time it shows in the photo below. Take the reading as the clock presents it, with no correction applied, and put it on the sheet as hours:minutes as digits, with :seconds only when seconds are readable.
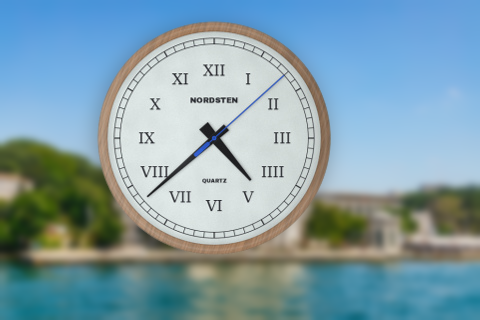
4:38:08
